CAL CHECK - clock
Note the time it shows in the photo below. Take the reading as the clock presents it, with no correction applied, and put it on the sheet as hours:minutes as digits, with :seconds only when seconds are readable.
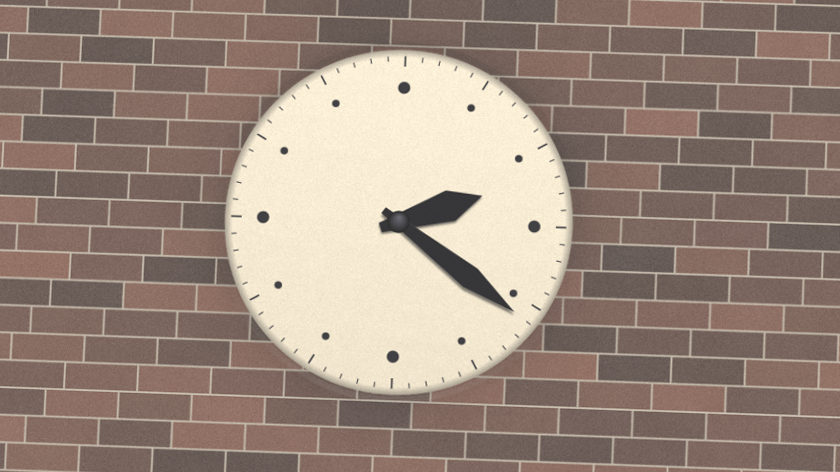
2:21
